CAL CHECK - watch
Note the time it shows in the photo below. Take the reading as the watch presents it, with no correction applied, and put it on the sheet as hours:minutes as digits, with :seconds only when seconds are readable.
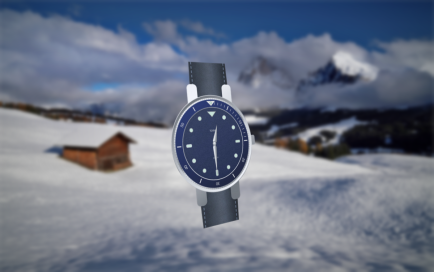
12:30
